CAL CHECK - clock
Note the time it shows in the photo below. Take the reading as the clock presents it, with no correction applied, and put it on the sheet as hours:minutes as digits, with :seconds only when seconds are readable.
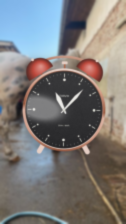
11:07
